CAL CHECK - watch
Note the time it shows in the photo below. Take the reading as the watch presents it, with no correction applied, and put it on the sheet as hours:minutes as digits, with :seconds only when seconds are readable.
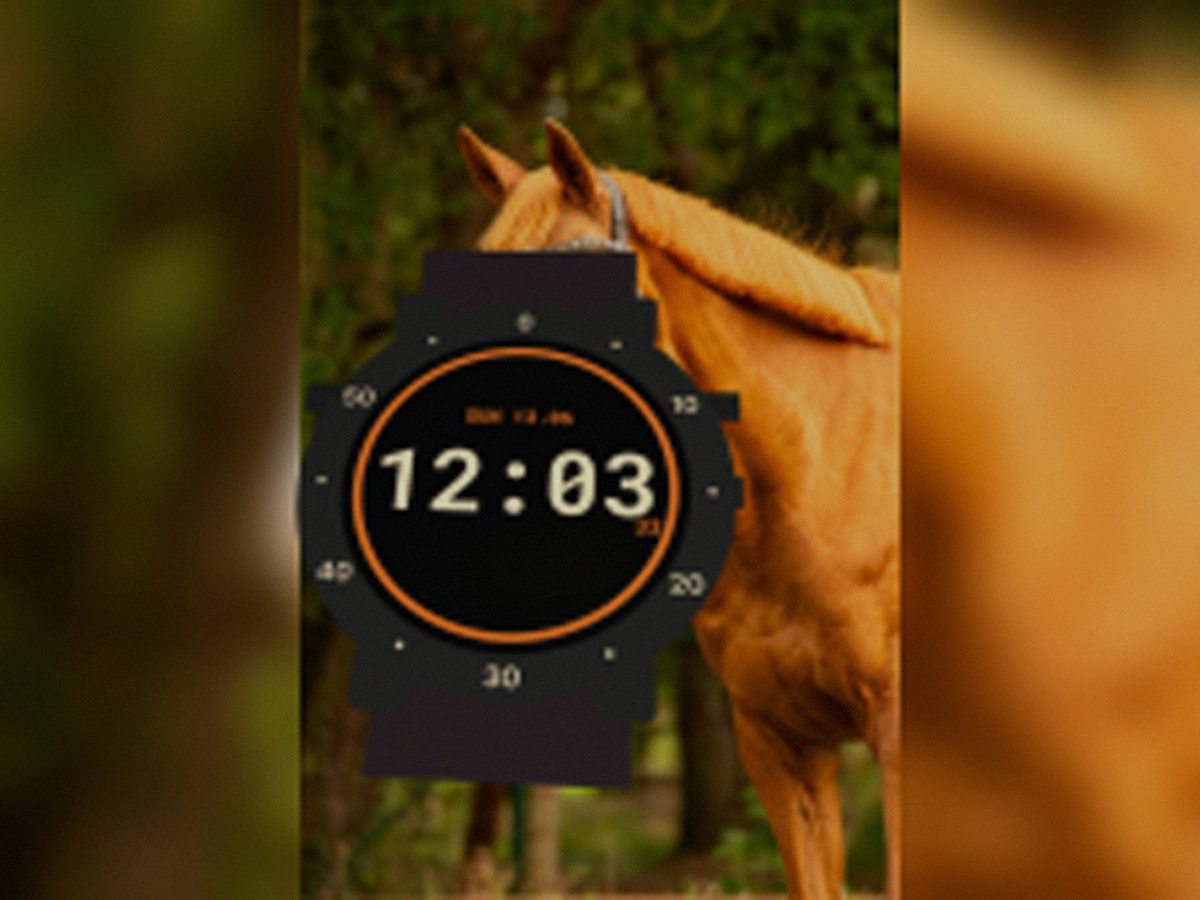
12:03
